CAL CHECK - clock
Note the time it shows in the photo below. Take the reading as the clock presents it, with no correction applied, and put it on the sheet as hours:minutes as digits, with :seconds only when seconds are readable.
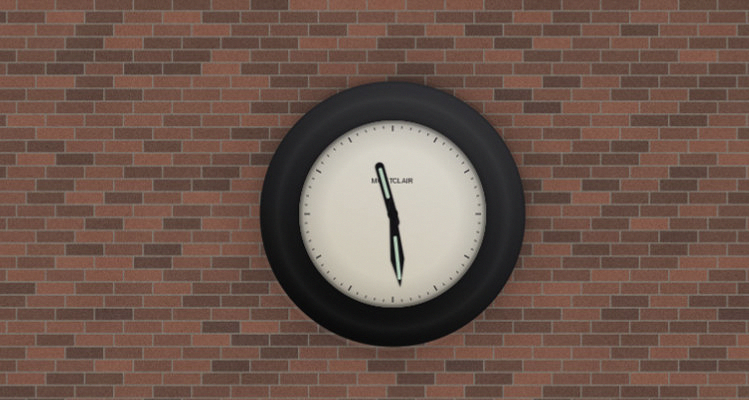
11:29
